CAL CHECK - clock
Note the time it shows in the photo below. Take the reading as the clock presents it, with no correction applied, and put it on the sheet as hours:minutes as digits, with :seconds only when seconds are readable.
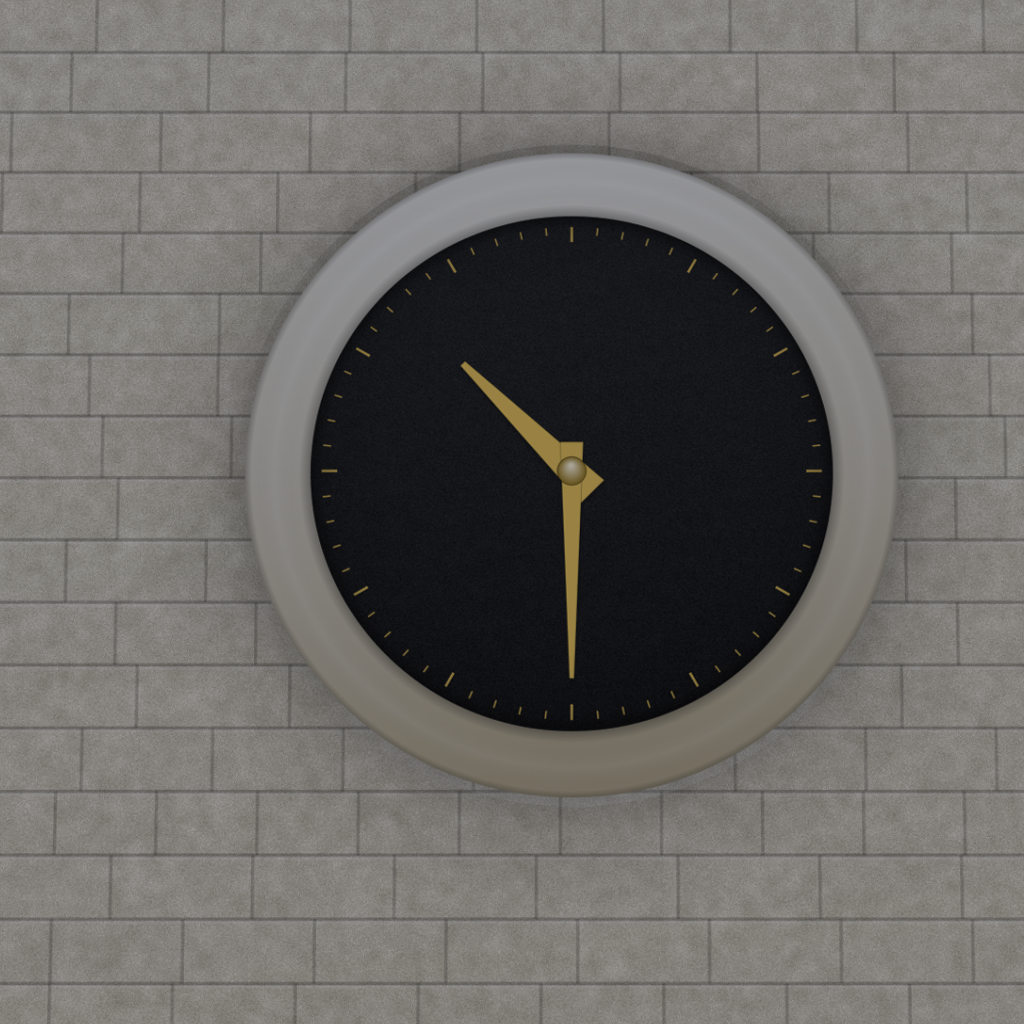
10:30
